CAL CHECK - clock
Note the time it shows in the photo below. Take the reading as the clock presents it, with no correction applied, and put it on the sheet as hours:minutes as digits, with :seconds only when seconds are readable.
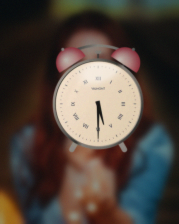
5:30
